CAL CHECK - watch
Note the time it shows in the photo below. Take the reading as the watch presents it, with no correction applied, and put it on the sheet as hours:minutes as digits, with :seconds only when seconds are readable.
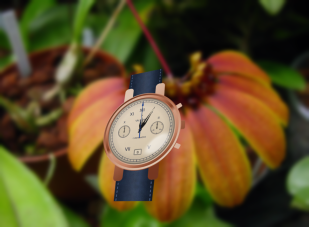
12:05
